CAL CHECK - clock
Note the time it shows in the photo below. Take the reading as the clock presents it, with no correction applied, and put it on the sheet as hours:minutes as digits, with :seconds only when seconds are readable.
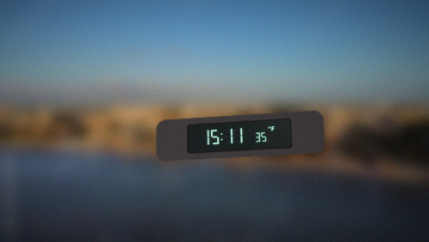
15:11
